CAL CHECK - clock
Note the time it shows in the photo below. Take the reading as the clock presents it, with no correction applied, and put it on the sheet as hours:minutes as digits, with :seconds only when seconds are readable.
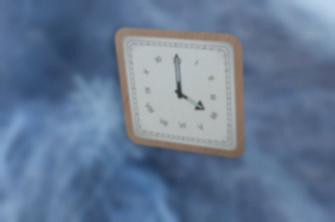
4:00
